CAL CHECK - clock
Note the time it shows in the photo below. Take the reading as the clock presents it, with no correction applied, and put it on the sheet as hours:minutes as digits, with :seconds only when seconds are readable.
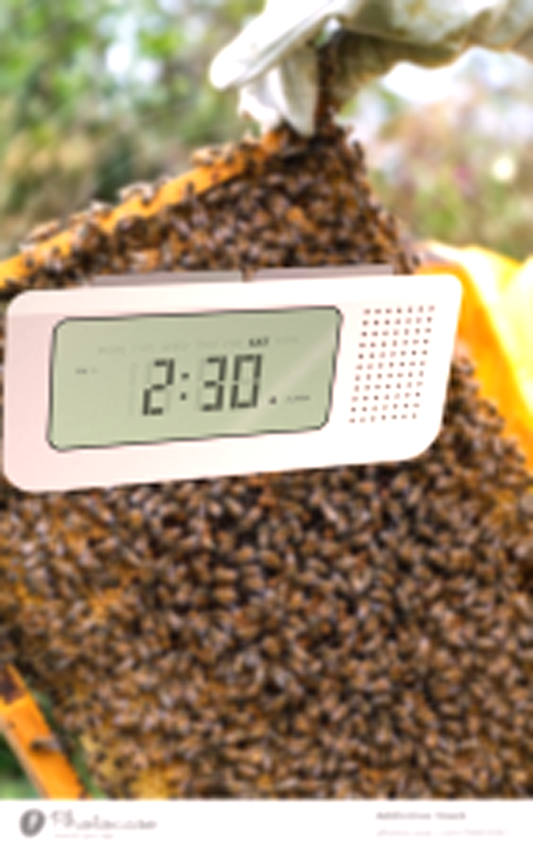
2:30
